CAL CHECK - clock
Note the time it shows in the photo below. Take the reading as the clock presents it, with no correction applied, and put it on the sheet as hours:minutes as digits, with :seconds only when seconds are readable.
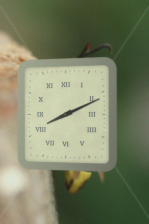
8:11
